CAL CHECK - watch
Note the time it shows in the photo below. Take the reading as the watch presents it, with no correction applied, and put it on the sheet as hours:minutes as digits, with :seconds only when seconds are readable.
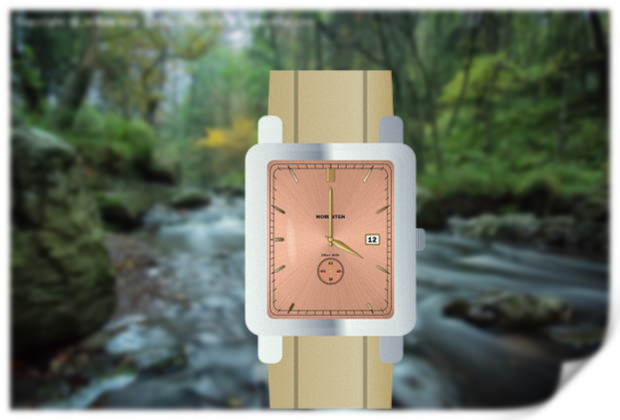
4:00
